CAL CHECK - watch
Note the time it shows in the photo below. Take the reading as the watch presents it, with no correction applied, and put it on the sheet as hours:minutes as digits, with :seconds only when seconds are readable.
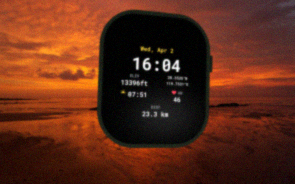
16:04
